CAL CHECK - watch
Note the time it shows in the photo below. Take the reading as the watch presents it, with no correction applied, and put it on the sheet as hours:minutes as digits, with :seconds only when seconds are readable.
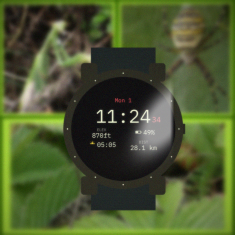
11:24
